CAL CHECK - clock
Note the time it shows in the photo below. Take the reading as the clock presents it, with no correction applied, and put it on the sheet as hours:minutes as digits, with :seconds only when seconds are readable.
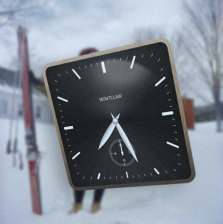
7:27
